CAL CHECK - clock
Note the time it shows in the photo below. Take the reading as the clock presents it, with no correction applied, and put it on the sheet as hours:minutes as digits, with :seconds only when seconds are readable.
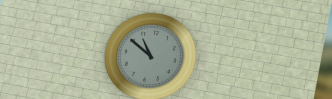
10:50
